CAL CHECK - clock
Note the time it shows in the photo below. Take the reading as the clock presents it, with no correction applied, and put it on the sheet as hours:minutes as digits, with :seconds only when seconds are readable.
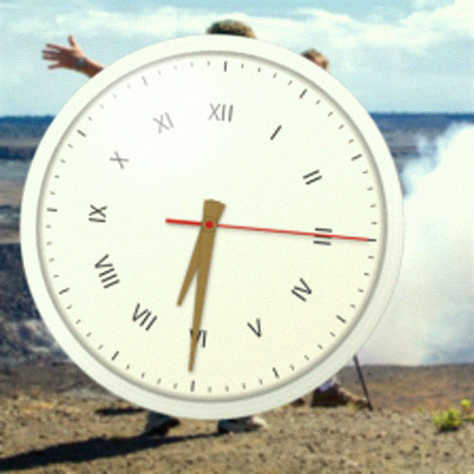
6:30:15
